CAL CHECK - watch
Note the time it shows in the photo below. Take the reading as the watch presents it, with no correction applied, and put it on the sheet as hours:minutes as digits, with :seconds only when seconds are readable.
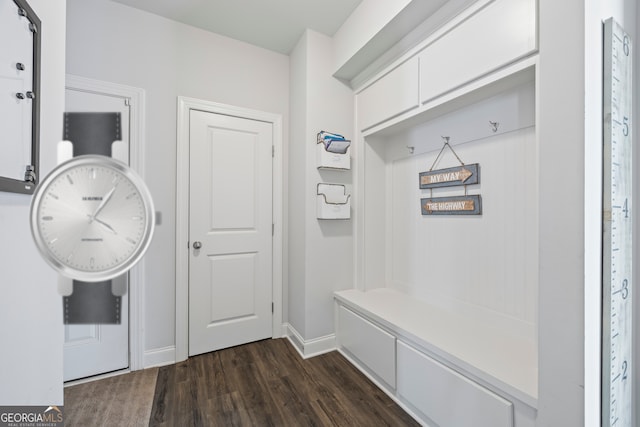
4:06
